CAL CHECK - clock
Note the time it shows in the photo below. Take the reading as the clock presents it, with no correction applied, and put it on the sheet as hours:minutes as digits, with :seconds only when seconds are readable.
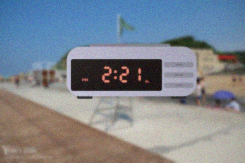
2:21
